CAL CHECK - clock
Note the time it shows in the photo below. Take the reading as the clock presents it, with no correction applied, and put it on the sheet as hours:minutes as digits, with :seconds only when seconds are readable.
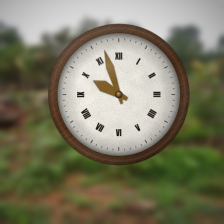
9:57
